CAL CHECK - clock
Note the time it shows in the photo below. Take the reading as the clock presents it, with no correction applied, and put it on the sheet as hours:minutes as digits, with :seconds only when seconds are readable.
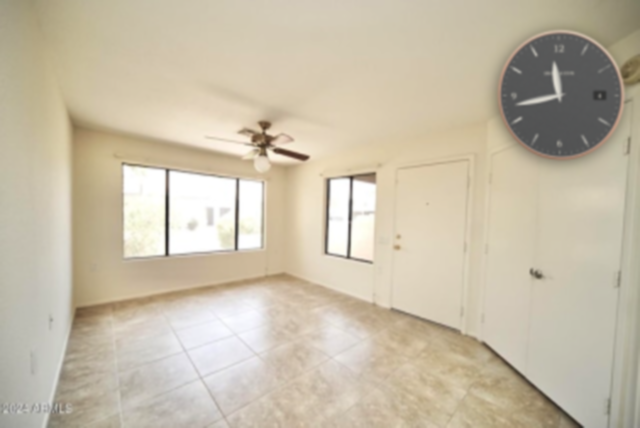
11:43
